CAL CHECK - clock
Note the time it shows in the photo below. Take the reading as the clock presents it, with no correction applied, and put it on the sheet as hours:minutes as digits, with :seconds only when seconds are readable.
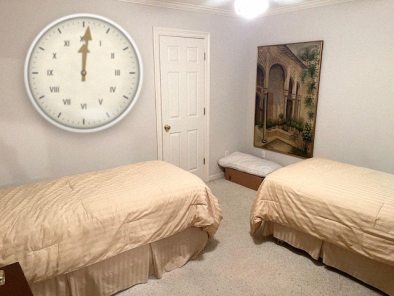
12:01
